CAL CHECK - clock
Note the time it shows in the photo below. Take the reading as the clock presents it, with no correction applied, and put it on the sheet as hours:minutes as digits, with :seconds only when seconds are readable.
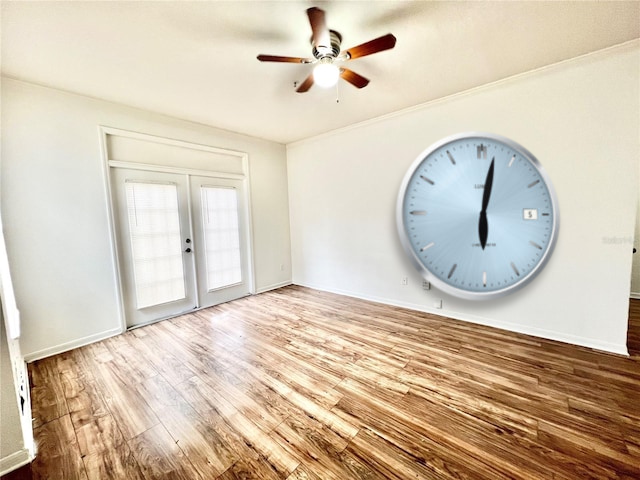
6:02
